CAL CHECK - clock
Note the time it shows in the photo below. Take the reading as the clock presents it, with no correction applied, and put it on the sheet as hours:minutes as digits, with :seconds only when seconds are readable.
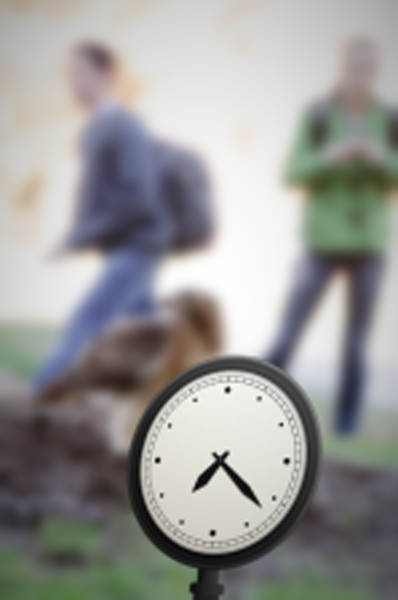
7:22
